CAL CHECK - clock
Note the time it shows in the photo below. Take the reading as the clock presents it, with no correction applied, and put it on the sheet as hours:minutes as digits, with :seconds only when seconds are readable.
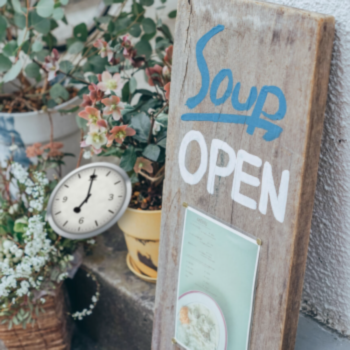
7:00
